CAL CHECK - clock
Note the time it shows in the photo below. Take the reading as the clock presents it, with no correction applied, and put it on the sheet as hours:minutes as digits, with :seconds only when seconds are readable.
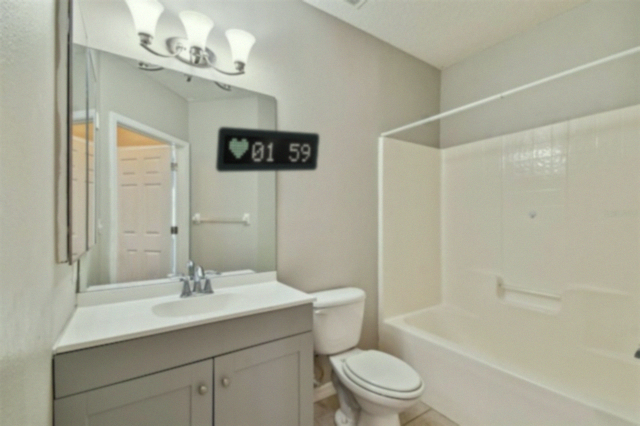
1:59
